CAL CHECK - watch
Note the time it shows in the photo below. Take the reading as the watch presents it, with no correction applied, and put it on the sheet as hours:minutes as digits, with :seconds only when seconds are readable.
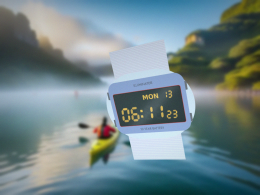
6:11:23
